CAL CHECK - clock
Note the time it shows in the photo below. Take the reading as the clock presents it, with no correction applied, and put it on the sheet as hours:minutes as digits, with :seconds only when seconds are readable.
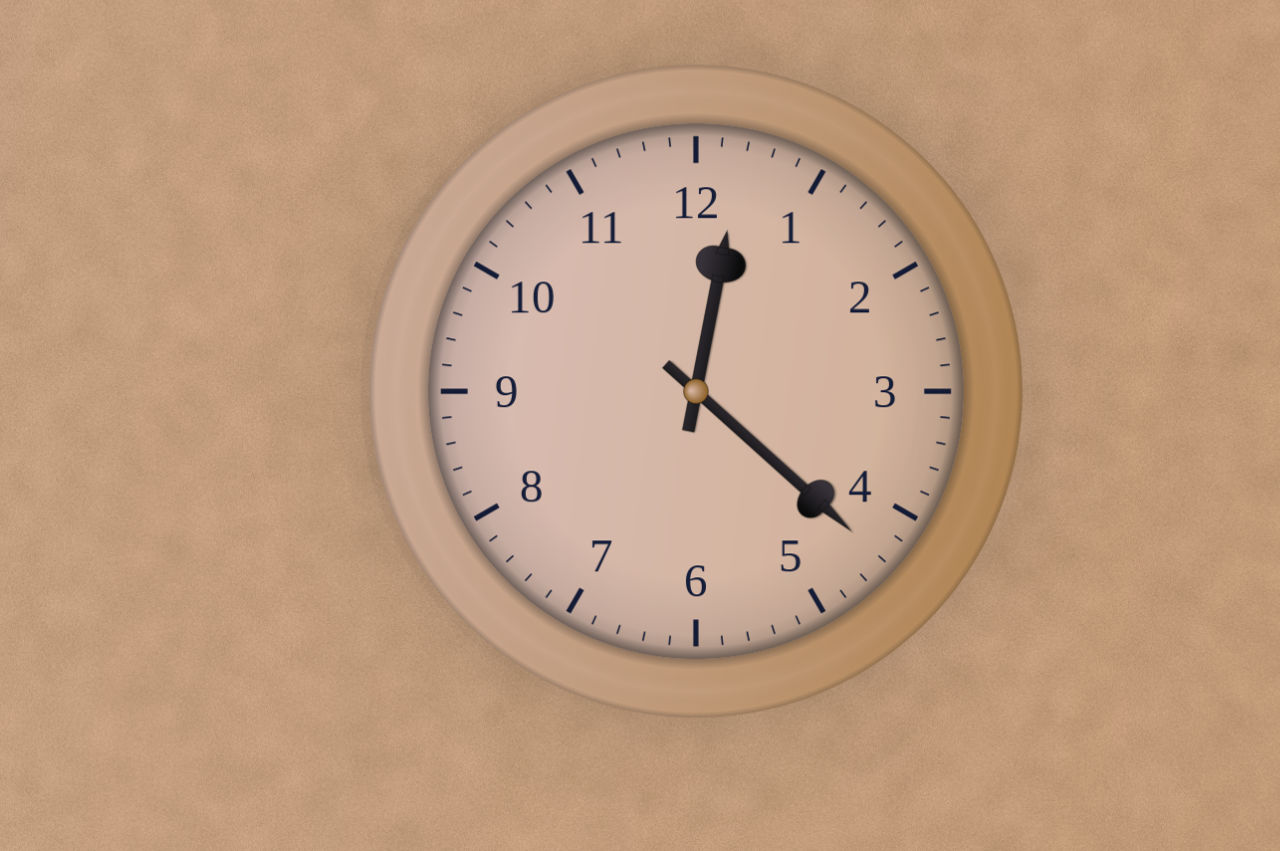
12:22
